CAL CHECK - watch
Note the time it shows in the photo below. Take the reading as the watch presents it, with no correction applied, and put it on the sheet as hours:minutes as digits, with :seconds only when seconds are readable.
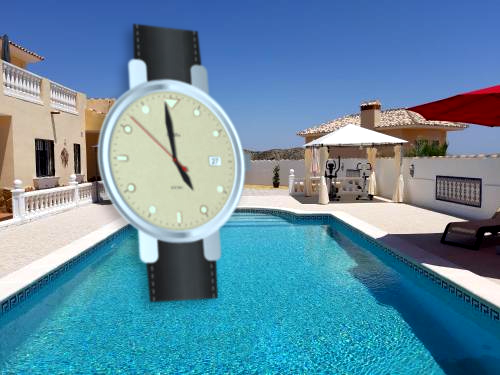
4:58:52
